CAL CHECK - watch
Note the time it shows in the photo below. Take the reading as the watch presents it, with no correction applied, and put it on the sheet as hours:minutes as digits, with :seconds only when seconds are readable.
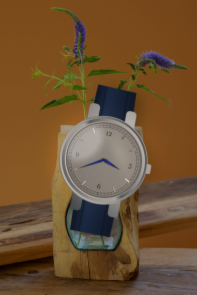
3:40
